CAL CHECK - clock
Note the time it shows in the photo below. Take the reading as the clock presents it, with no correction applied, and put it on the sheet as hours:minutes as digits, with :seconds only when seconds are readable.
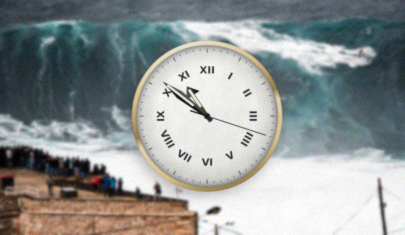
10:51:18
